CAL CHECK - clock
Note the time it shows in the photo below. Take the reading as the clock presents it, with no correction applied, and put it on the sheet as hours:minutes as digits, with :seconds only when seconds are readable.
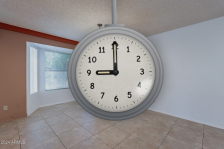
9:00
